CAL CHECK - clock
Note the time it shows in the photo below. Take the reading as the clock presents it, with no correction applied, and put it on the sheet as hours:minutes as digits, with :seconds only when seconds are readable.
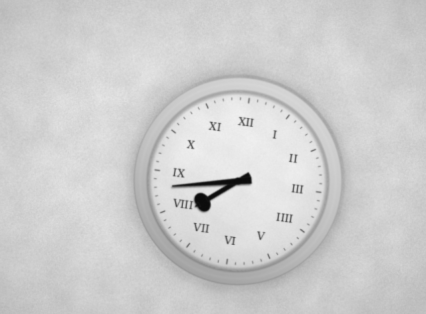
7:43
